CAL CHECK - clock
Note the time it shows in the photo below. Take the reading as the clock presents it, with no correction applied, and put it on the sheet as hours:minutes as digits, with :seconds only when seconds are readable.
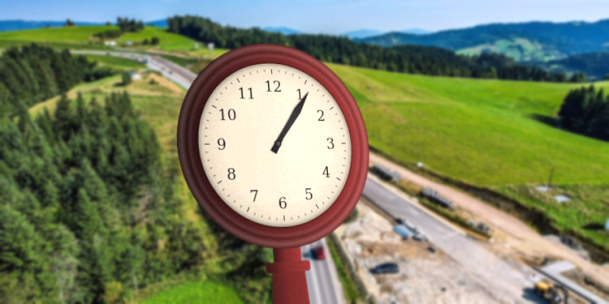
1:06
